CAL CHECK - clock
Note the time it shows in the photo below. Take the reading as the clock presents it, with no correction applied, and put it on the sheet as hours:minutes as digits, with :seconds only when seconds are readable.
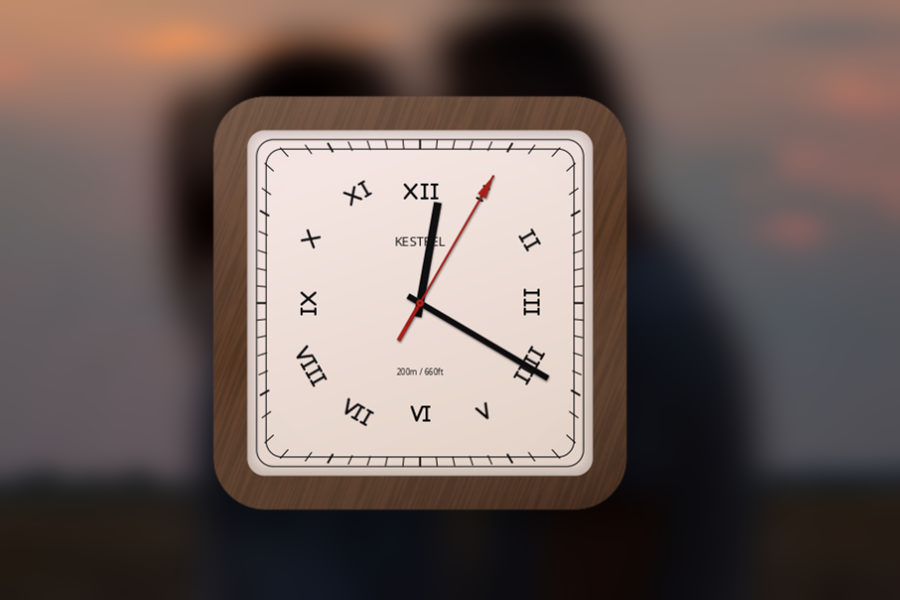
12:20:05
